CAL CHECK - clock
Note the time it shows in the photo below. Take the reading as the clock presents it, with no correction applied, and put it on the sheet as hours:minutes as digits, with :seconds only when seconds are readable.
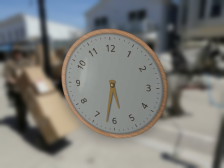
5:32
